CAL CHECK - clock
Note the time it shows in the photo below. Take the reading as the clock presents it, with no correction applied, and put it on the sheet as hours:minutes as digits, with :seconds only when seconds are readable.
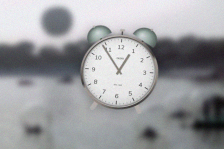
12:54
